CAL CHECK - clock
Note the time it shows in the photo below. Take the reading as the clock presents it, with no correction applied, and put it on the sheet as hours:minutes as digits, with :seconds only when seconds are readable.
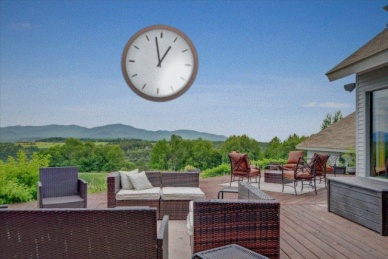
12:58
